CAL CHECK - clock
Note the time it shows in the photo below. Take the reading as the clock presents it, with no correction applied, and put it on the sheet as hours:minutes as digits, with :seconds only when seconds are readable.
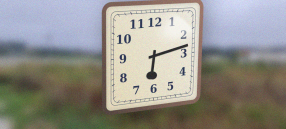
6:13
